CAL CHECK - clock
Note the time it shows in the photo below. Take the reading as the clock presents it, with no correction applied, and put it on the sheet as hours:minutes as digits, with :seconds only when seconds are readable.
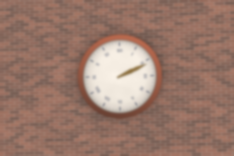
2:11
